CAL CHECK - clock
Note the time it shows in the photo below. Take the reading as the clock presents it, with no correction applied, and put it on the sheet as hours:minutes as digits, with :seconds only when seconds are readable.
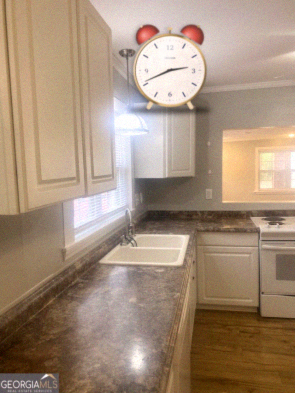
2:41
